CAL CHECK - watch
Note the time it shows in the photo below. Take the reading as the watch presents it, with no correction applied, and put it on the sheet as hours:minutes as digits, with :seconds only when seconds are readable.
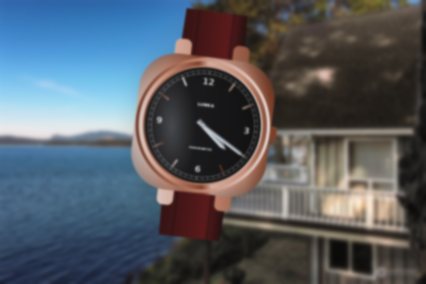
4:20
